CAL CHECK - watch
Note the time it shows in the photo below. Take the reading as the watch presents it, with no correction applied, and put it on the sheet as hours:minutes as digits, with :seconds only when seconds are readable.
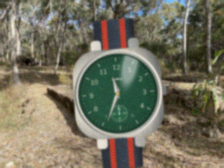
11:34
